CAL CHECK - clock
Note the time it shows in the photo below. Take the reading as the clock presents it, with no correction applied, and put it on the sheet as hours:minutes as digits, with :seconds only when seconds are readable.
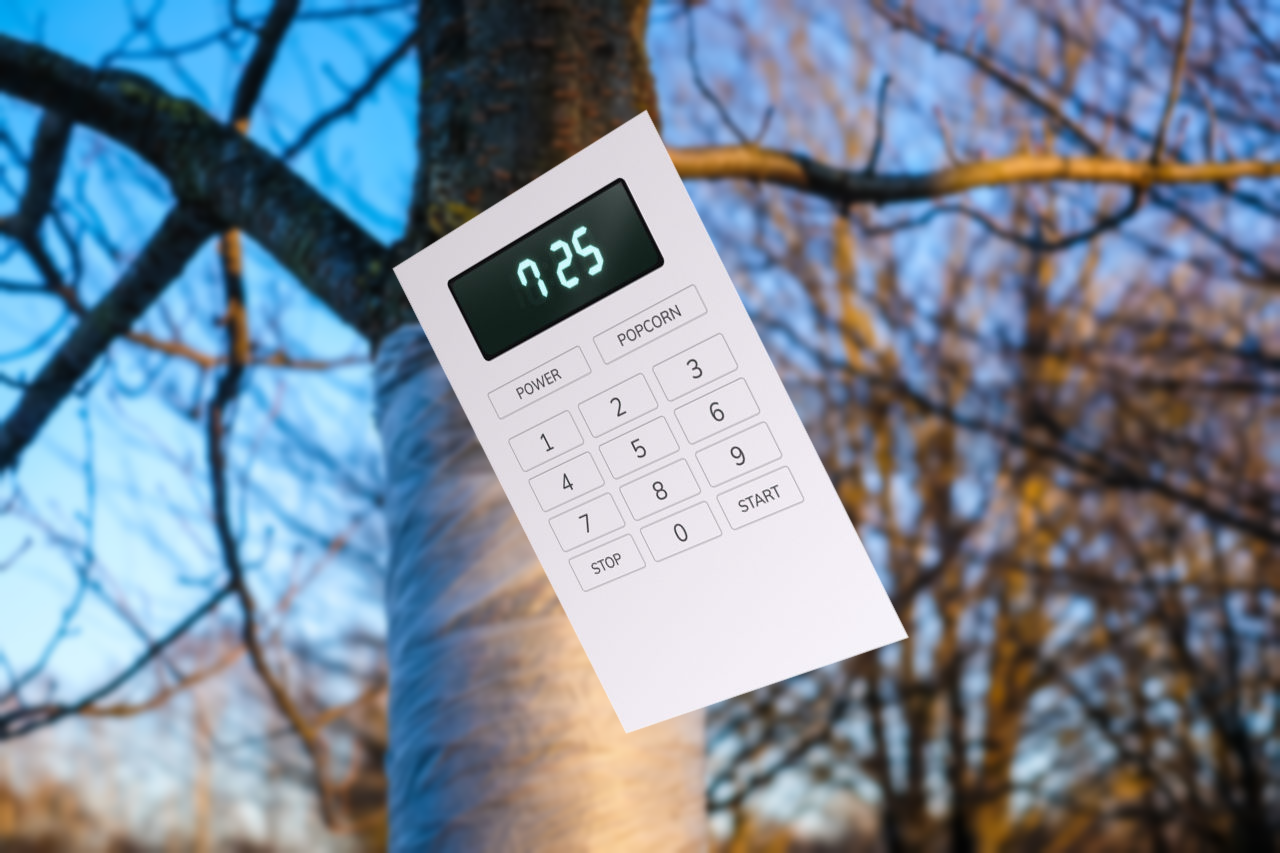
7:25
